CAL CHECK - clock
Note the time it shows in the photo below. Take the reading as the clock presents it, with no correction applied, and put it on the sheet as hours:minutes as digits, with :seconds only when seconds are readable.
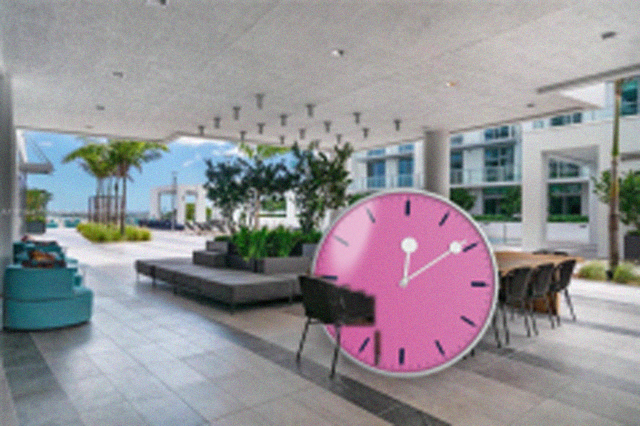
12:09
